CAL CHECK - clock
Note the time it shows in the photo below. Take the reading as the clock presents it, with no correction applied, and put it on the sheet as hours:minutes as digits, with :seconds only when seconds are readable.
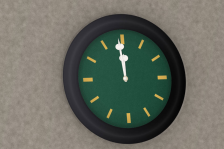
11:59
